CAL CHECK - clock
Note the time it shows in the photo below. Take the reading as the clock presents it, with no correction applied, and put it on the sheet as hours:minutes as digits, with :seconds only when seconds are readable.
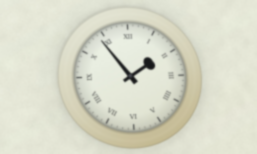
1:54
